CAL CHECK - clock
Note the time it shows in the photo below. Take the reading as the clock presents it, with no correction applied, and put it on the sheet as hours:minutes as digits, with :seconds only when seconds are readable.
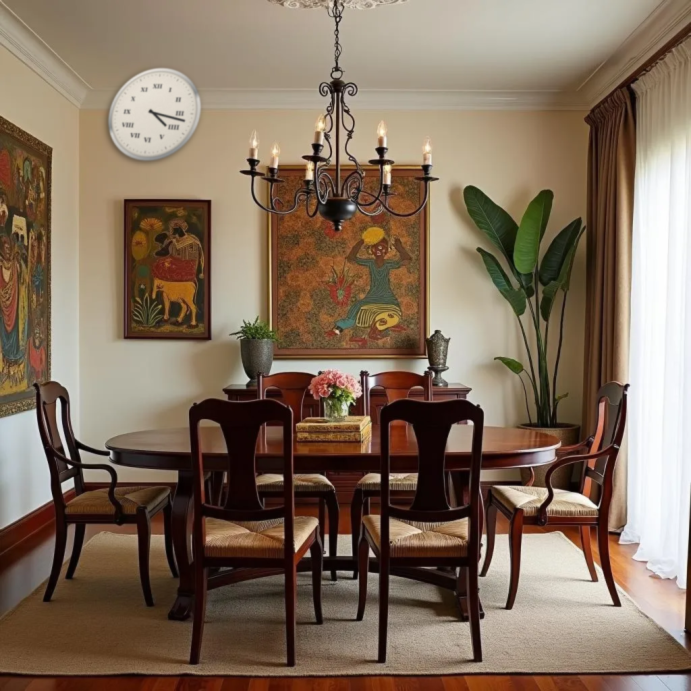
4:17
